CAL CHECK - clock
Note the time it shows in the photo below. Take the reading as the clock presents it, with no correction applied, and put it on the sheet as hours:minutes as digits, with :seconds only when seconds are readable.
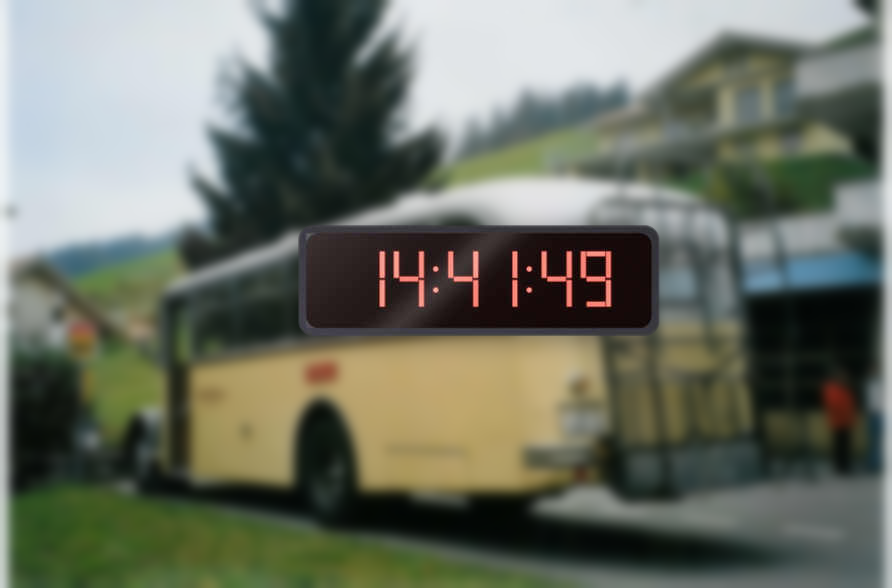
14:41:49
